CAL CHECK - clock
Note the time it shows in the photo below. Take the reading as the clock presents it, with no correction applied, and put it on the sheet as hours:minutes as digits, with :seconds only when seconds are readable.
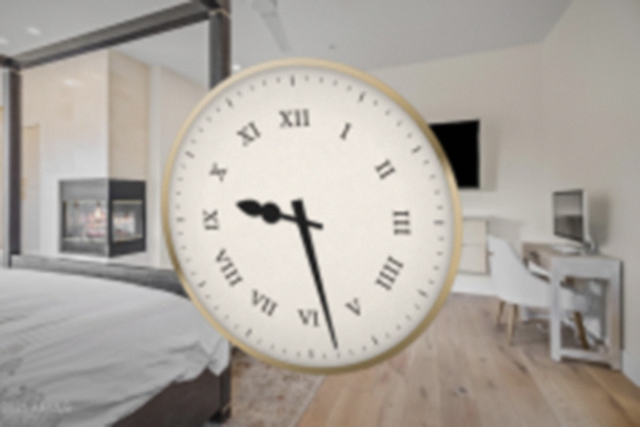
9:28
